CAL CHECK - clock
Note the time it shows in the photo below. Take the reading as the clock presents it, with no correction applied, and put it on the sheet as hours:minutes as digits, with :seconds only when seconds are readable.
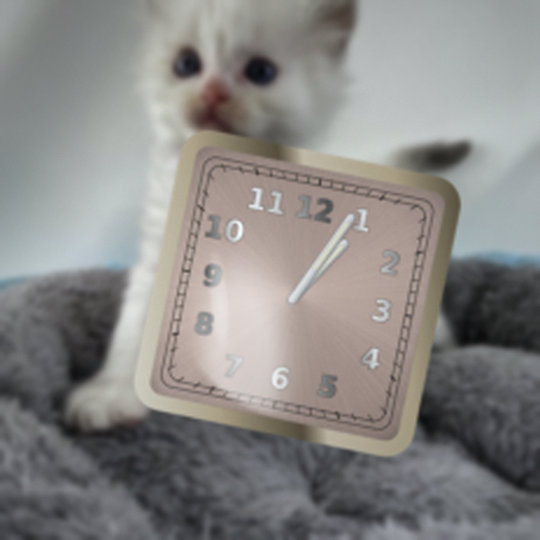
1:04
